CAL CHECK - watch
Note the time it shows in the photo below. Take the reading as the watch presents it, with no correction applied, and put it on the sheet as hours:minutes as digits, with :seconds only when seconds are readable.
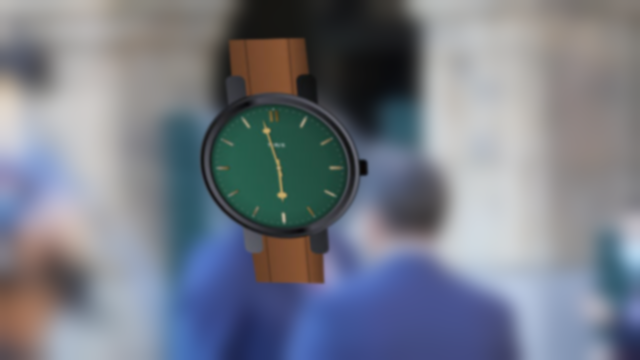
5:58
